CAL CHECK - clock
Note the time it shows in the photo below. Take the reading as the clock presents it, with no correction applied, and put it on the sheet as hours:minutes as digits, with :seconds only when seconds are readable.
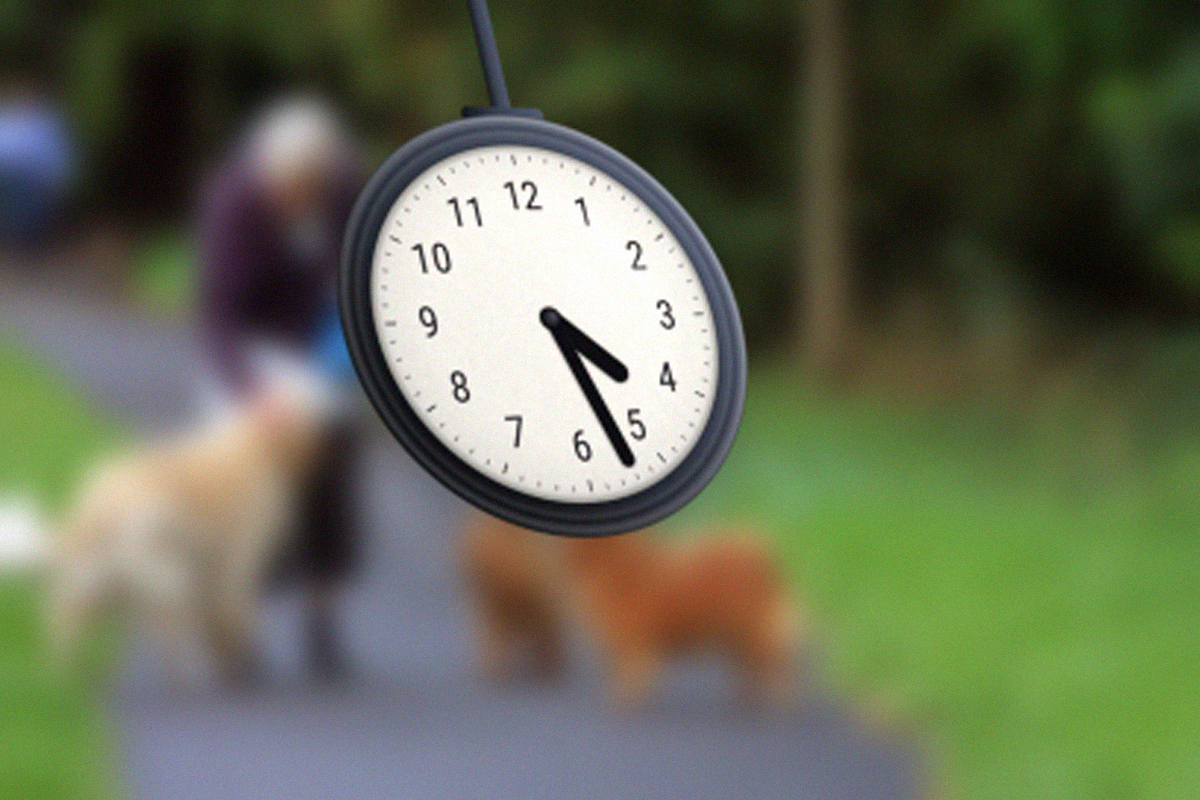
4:27
